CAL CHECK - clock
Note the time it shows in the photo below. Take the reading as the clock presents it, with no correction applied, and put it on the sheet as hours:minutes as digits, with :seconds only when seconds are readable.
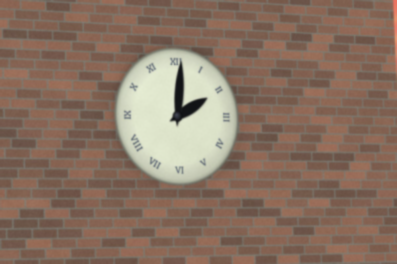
2:01
